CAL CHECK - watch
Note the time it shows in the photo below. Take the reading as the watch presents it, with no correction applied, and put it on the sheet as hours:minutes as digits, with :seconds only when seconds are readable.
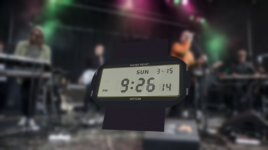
9:26:14
